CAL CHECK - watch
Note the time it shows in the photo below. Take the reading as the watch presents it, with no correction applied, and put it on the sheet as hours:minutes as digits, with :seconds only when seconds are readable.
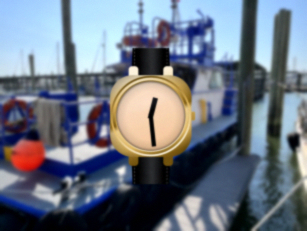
12:29
